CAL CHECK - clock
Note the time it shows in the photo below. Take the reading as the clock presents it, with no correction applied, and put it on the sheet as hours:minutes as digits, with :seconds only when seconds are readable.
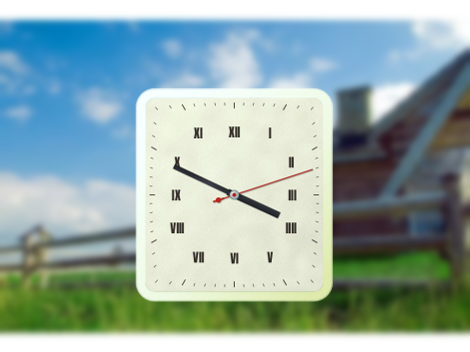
3:49:12
